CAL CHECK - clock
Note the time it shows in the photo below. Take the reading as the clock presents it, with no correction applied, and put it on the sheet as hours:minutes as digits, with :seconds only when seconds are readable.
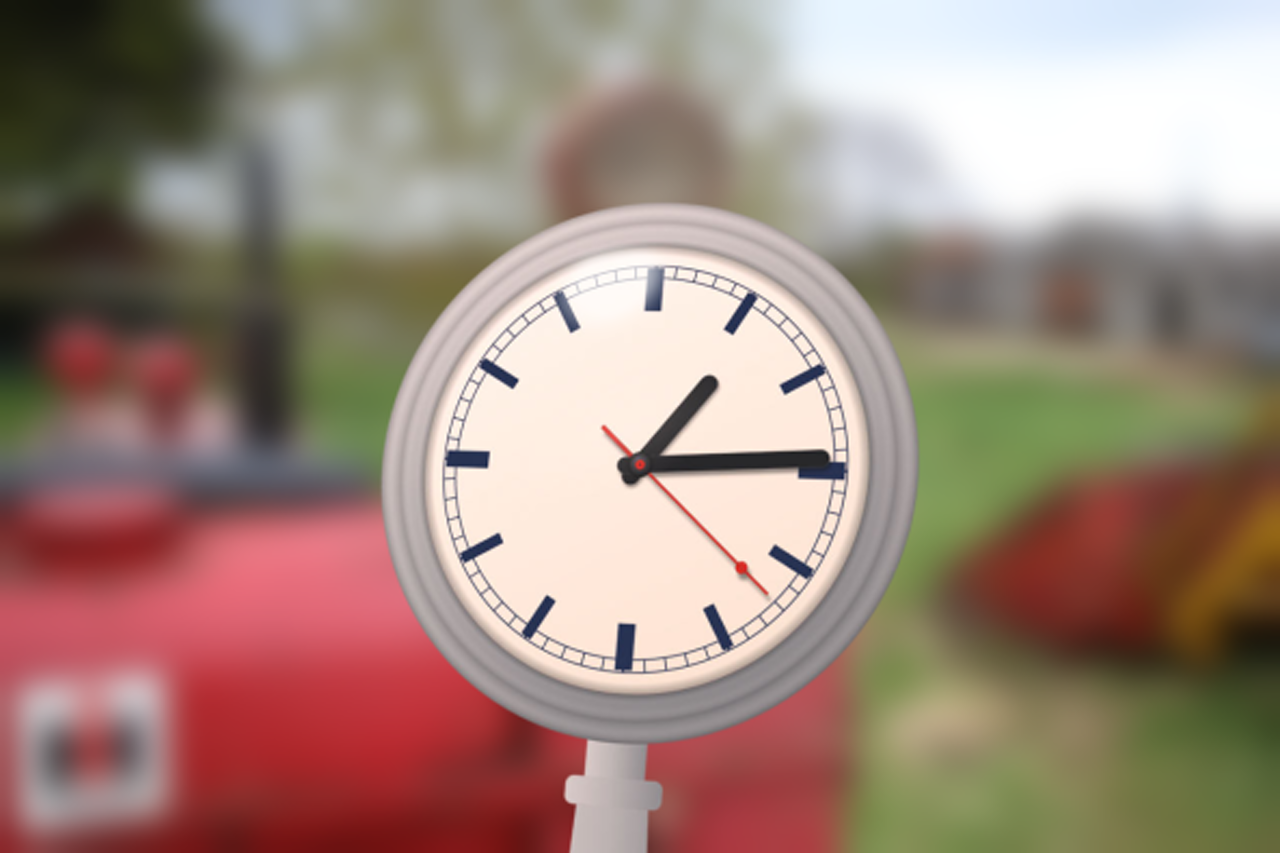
1:14:22
